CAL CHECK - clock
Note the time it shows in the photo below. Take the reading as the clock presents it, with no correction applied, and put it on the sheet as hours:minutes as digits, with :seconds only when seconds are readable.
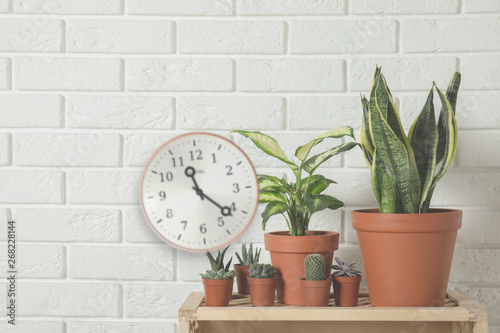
11:22
